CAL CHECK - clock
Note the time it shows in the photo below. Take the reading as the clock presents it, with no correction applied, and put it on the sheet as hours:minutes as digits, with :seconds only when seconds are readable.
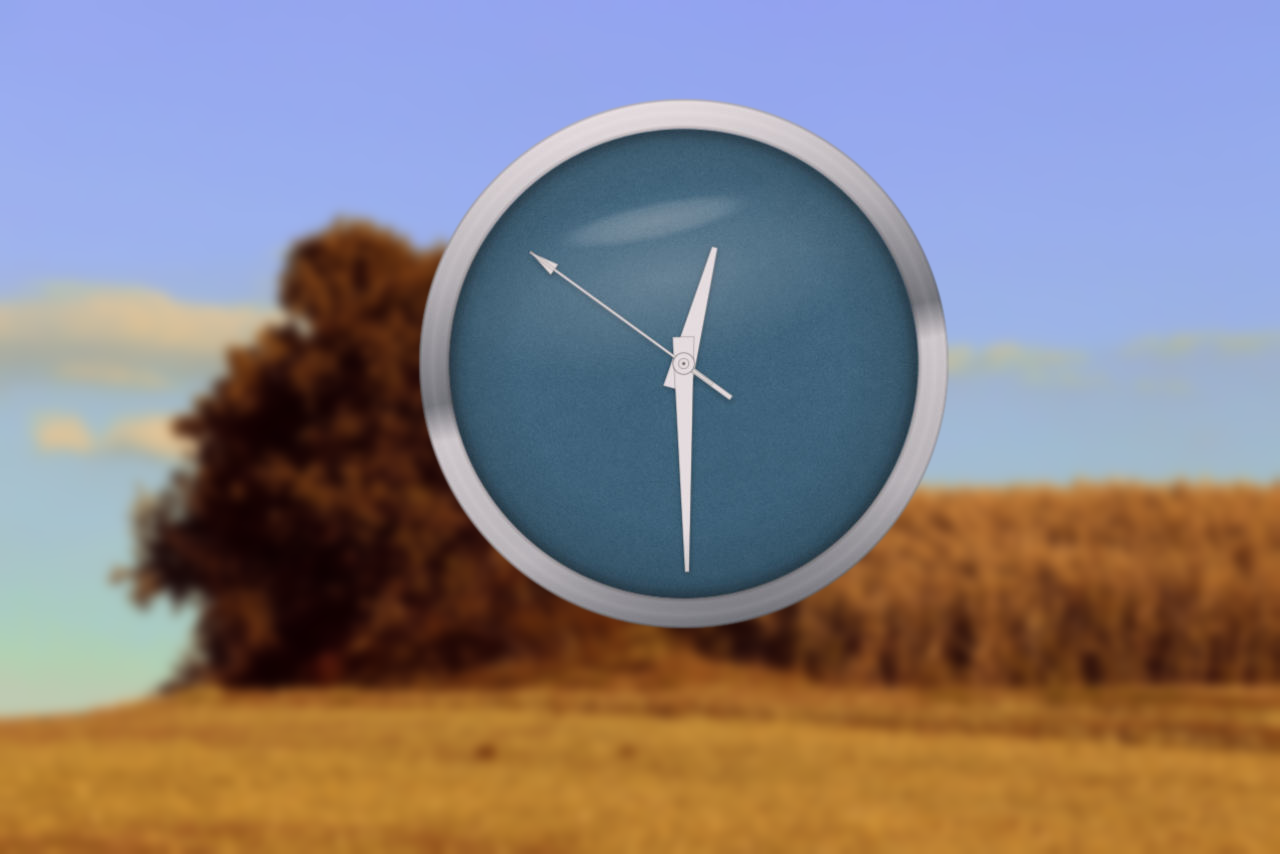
12:29:51
